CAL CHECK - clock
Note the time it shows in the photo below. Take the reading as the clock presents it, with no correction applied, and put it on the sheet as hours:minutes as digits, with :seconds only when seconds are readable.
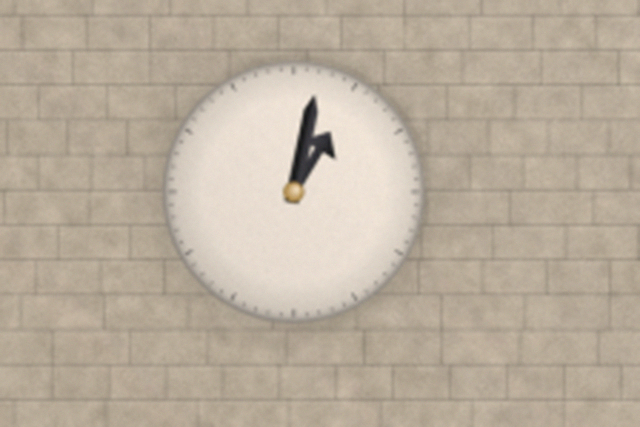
1:02
